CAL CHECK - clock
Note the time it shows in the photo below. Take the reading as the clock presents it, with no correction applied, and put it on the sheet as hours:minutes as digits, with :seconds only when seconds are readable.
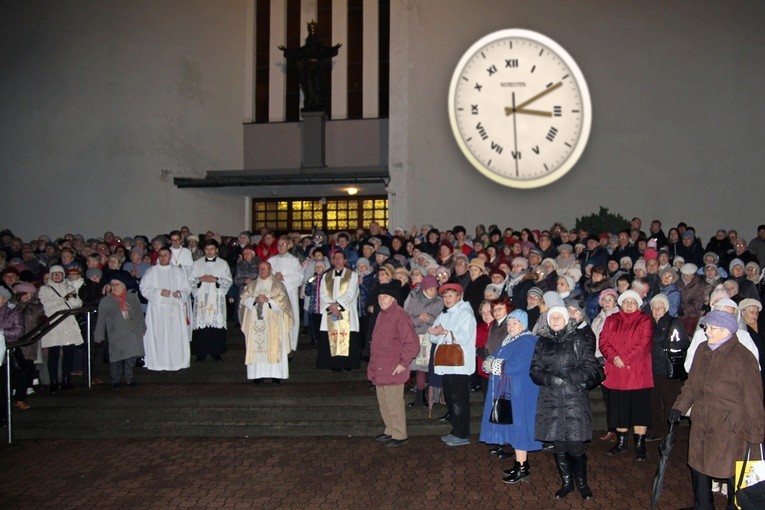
3:10:30
